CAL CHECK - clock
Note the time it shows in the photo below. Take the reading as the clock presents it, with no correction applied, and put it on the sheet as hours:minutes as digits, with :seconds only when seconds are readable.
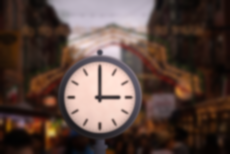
3:00
